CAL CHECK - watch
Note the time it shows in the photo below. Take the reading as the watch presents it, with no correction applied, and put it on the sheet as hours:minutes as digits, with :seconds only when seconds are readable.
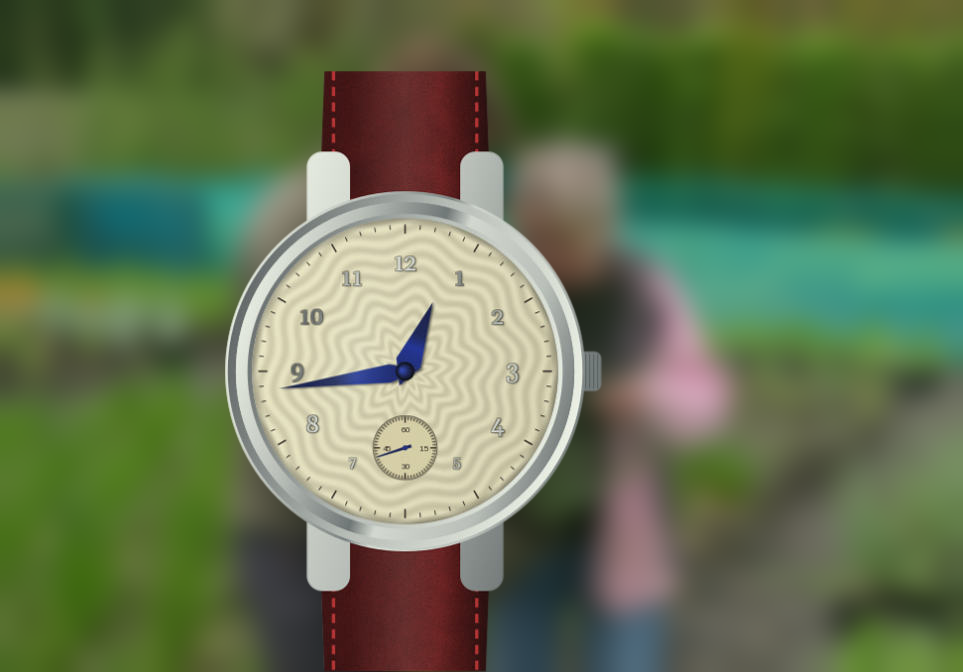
12:43:42
